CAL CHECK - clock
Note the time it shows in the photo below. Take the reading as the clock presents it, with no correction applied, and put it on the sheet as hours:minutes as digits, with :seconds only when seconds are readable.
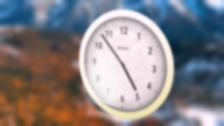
4:53
